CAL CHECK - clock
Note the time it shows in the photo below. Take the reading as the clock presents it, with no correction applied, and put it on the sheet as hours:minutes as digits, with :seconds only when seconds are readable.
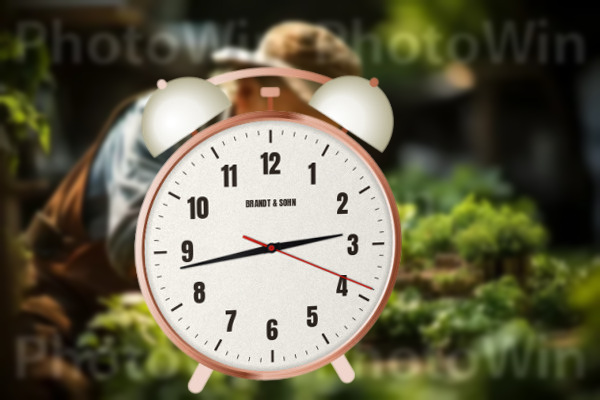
2:43:19
